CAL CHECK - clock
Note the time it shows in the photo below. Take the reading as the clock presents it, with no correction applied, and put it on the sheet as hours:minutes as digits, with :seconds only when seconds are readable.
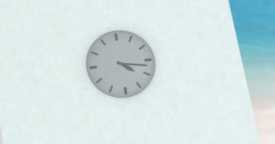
4:17
